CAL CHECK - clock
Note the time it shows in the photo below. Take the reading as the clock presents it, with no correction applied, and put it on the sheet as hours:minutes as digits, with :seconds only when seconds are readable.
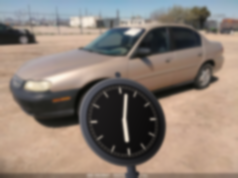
6:02
